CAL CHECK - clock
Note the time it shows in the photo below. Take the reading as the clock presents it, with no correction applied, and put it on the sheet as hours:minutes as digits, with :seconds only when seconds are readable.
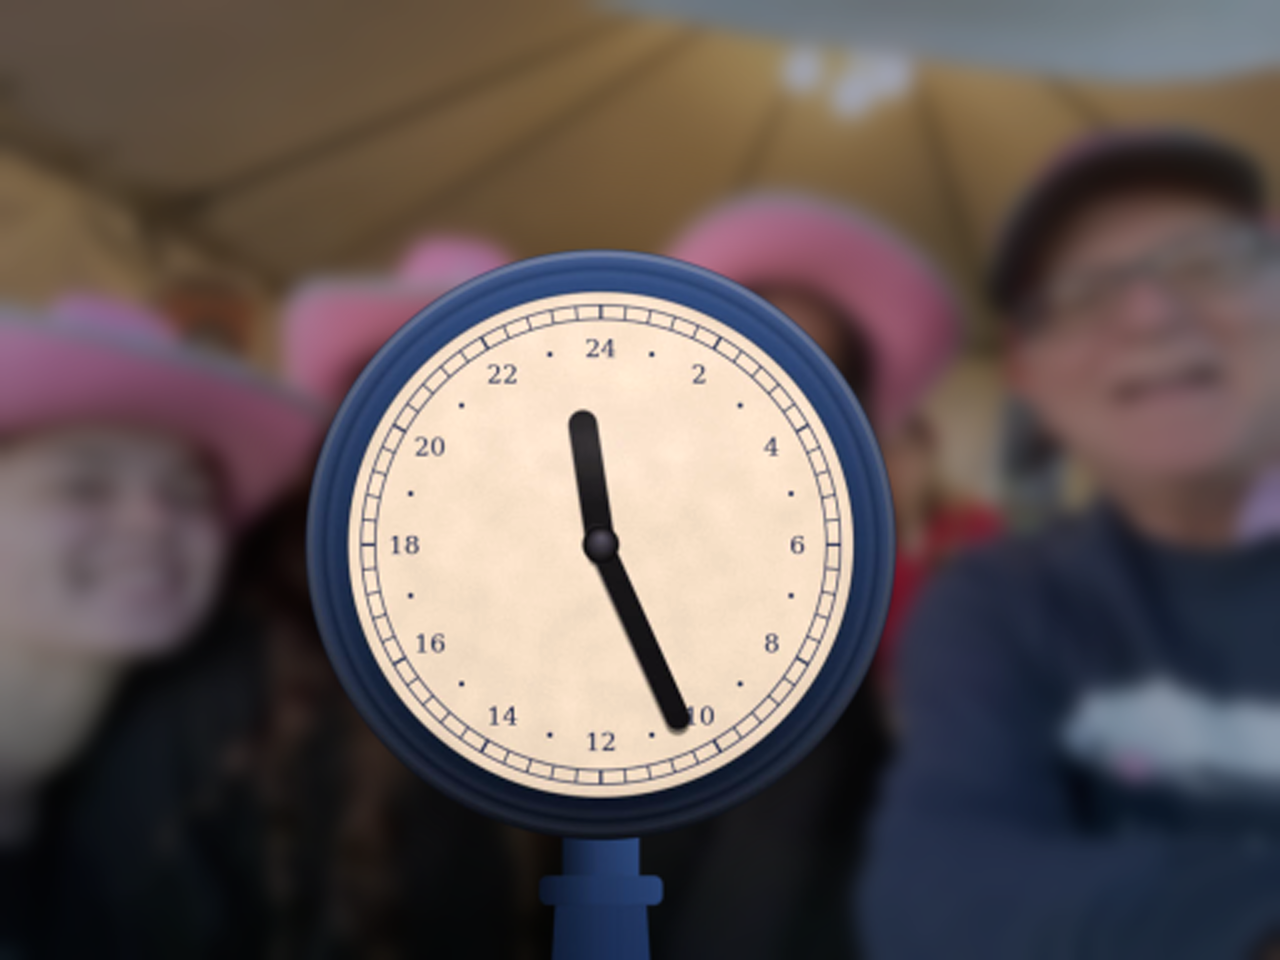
23:26
